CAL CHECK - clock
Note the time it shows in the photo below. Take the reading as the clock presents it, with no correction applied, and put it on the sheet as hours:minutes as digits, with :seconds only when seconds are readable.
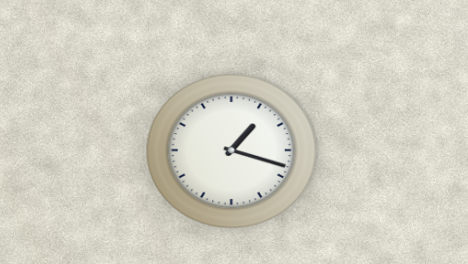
1:18
